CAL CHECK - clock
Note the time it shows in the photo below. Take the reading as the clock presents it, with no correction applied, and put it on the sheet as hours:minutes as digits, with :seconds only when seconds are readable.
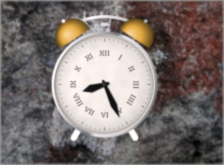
8:26
